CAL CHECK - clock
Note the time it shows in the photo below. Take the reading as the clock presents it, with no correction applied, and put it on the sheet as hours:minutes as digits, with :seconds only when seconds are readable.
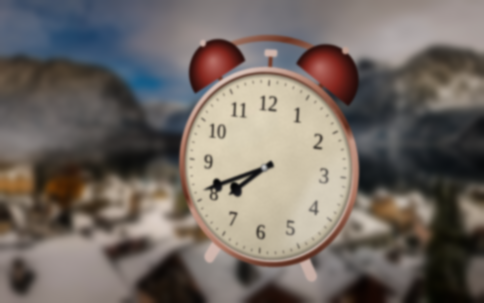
7:41
